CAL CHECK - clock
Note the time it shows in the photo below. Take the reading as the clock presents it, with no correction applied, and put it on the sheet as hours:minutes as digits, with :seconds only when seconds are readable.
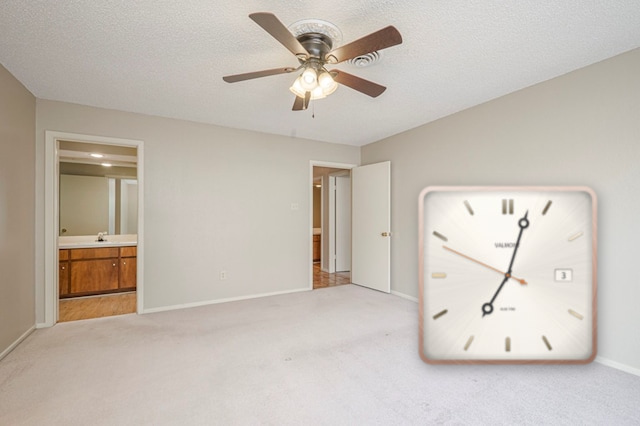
7:02:49
